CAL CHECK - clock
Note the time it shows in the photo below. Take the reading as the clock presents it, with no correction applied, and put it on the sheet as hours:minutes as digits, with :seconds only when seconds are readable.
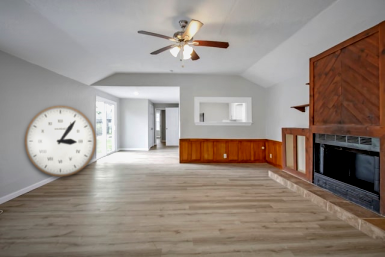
3:06
